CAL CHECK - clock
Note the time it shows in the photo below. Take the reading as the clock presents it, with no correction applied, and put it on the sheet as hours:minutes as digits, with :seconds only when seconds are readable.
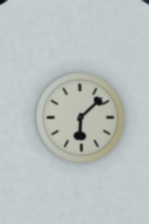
6:08
